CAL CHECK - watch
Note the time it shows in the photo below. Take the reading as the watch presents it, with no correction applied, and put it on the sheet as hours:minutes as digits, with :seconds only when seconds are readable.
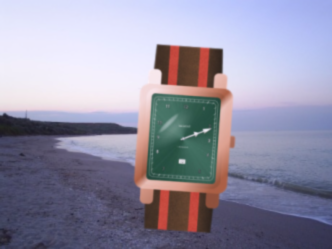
2:11
